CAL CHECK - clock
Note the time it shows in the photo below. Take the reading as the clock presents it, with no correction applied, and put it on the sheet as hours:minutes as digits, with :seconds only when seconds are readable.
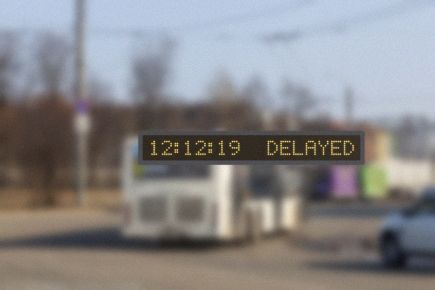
12:12:19
